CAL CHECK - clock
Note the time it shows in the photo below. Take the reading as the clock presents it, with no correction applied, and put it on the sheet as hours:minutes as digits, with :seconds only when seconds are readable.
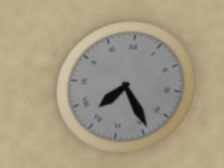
7:24
